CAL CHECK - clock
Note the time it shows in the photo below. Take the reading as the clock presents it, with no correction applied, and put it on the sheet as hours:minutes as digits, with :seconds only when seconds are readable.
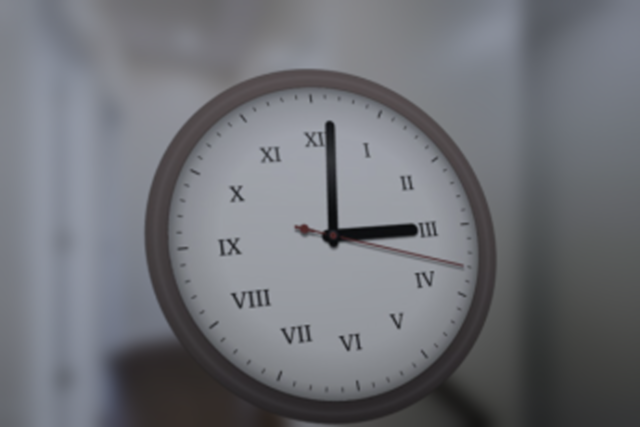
3:01:18
